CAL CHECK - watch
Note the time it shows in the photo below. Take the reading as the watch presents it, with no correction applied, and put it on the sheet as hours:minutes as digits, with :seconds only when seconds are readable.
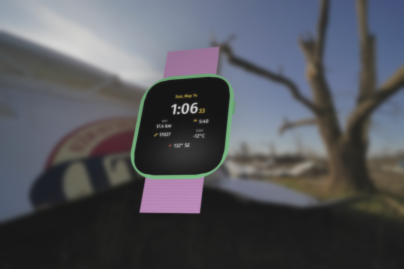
1:06
